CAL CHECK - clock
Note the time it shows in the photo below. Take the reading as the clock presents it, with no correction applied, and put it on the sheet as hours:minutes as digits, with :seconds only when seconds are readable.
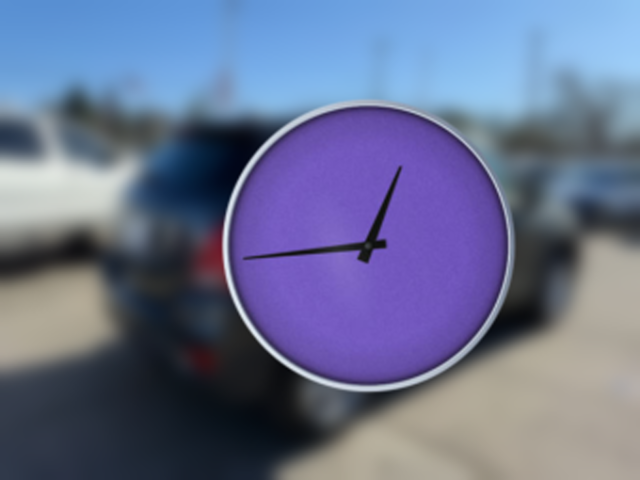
12:44
